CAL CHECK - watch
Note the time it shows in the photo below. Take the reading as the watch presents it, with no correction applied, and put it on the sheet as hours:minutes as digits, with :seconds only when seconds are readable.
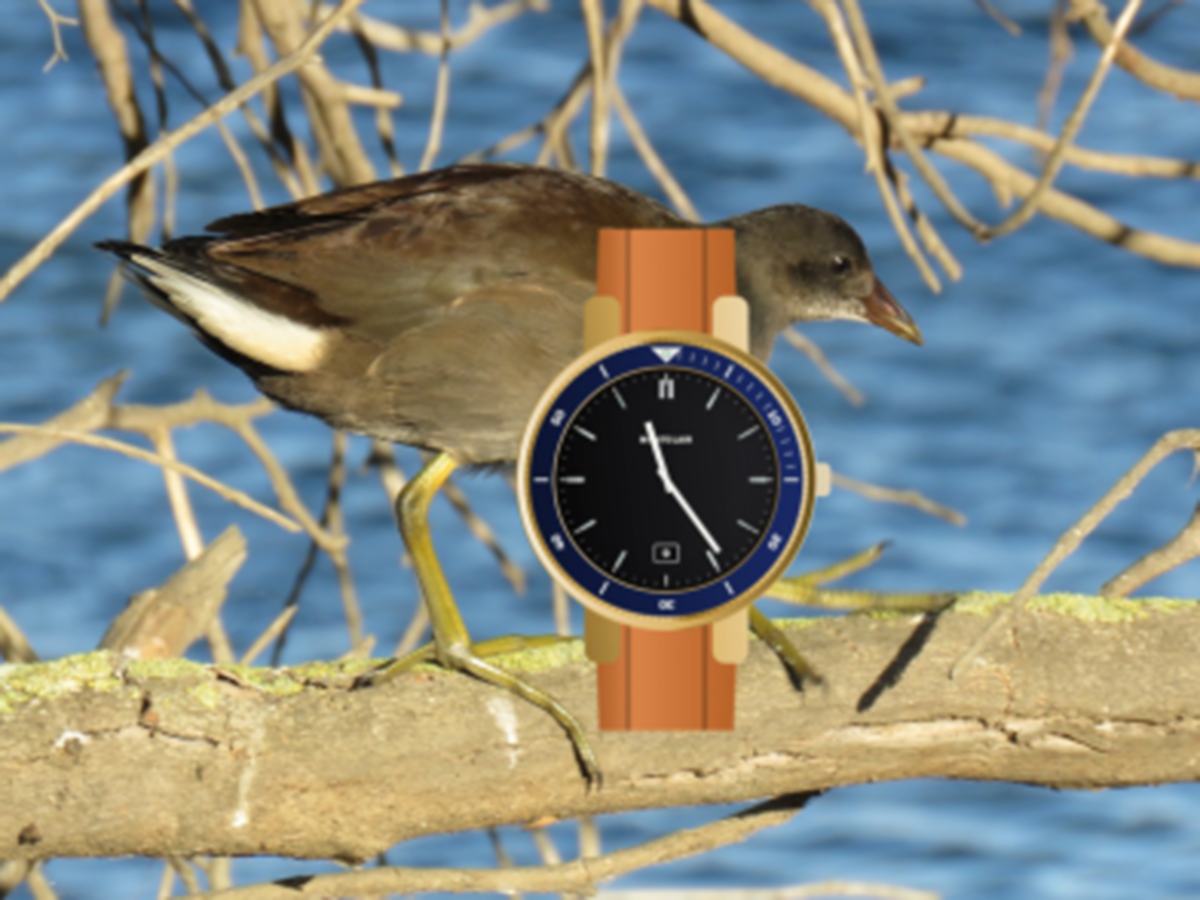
11:24
